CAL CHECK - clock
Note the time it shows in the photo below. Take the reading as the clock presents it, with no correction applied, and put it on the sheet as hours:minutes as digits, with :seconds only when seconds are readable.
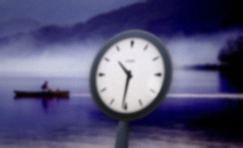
10:31
